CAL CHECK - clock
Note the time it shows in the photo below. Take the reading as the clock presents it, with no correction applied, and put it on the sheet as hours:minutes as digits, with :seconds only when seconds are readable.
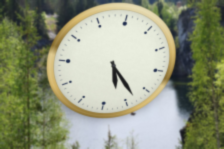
5:23
